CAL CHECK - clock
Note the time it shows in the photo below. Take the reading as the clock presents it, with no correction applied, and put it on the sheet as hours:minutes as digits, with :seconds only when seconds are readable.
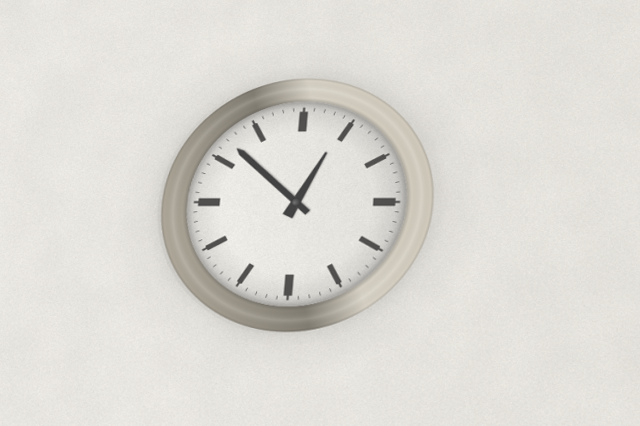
12:52
